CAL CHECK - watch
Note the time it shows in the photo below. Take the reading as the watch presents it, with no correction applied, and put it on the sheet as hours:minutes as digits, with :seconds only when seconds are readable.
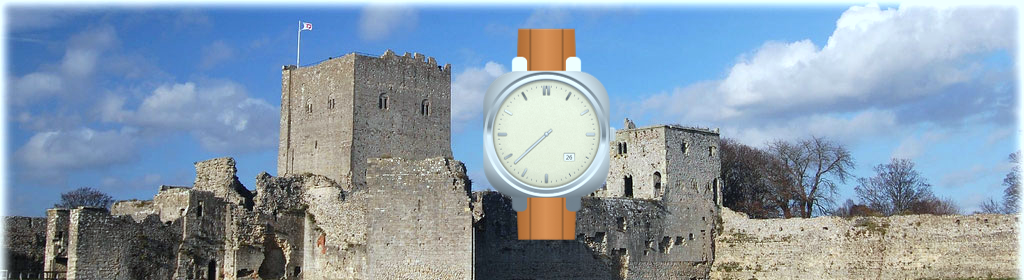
7:38
